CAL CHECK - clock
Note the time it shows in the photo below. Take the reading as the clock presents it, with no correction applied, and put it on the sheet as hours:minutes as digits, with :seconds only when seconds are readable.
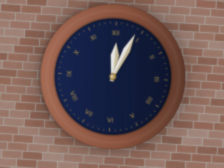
12:04
